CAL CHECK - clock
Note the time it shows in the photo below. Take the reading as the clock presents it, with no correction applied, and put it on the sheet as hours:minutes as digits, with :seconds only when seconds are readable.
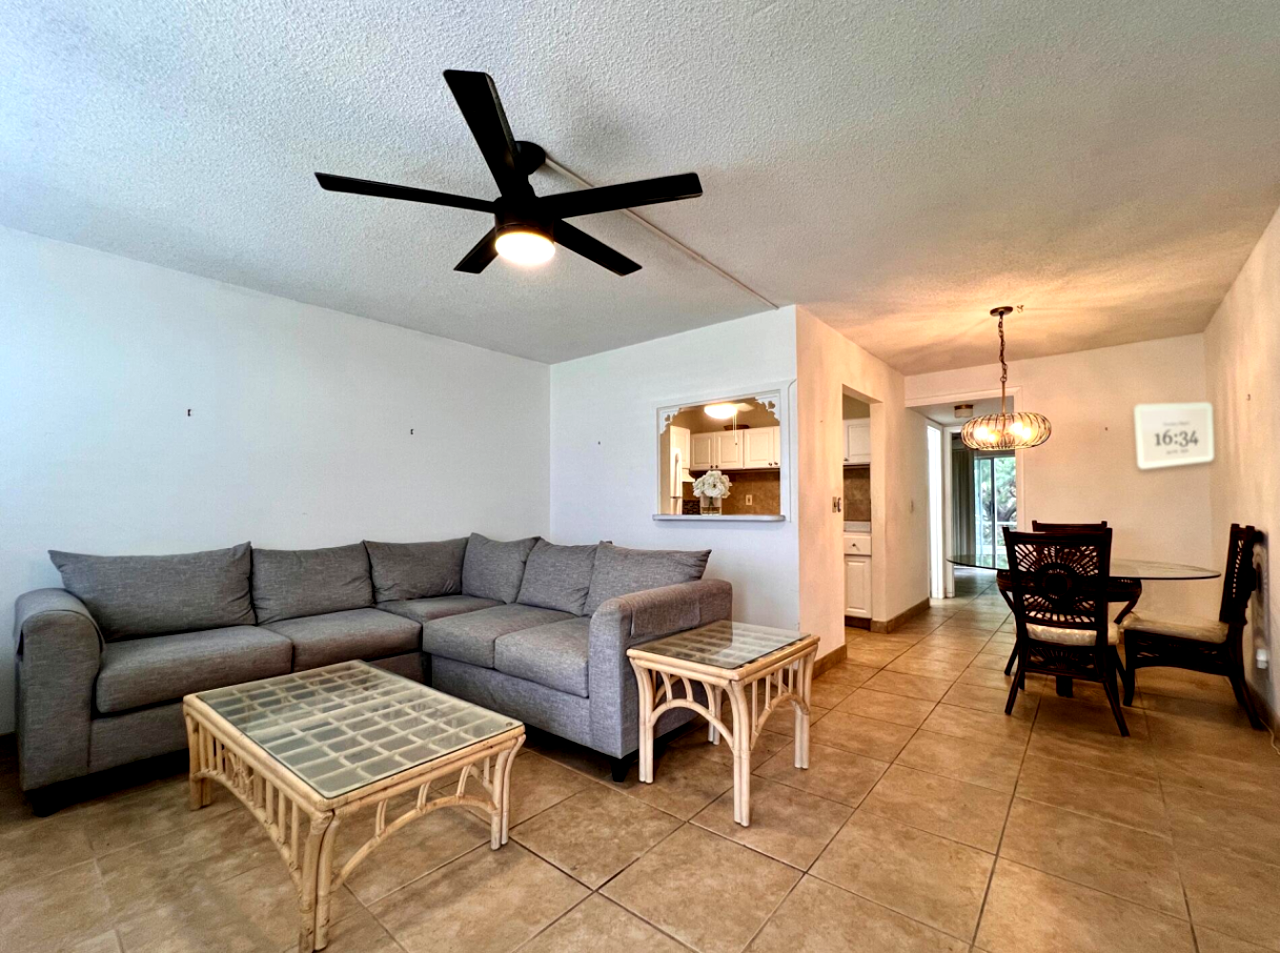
16:34
